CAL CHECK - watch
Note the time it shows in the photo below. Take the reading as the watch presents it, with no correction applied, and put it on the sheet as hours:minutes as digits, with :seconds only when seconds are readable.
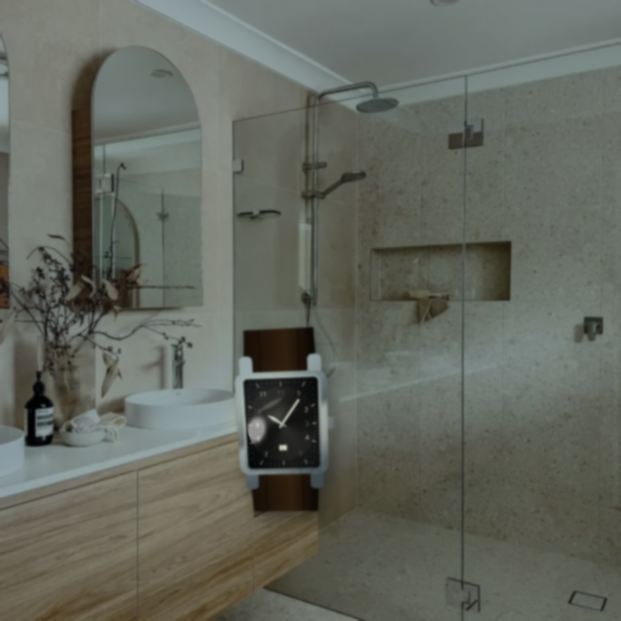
10:06
